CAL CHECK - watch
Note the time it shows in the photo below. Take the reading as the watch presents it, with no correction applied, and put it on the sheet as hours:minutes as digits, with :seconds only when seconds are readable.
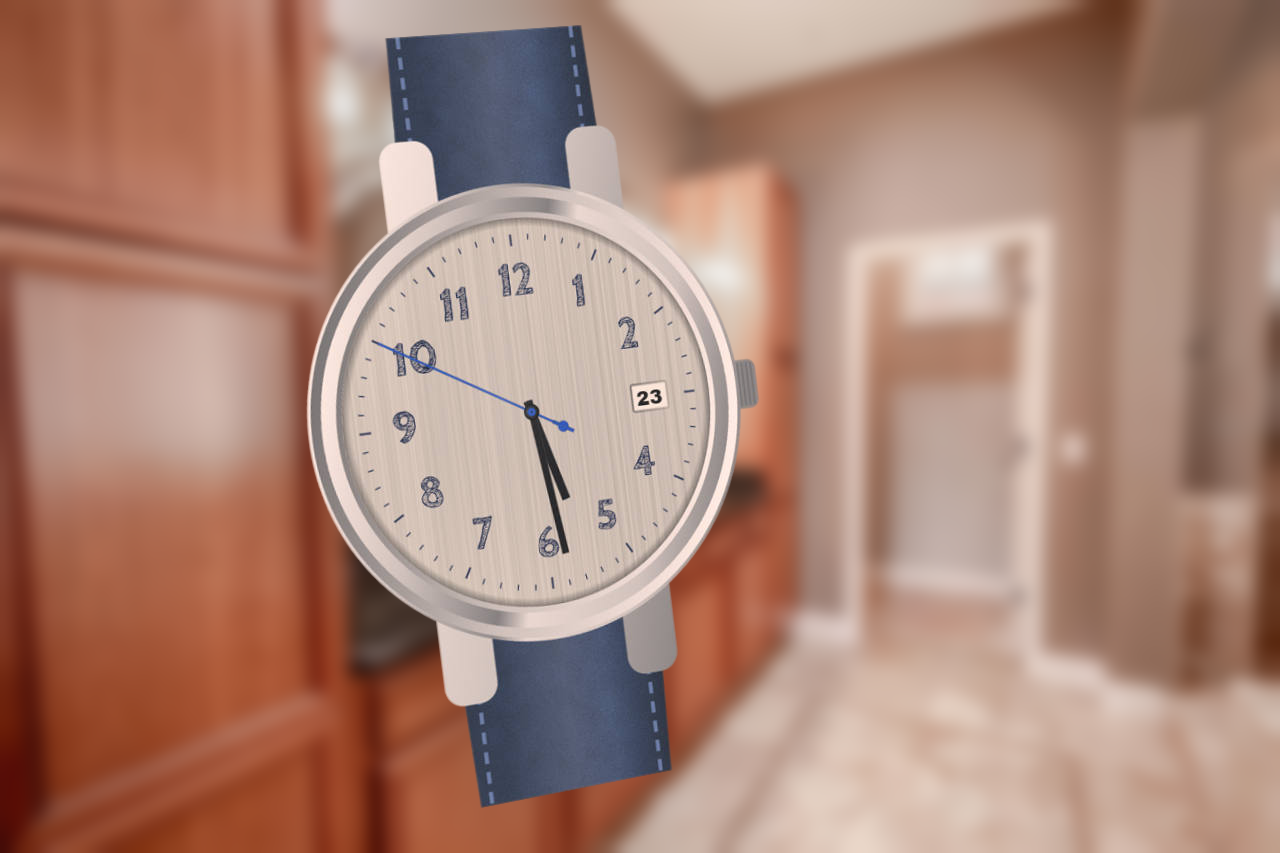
5:28:50
